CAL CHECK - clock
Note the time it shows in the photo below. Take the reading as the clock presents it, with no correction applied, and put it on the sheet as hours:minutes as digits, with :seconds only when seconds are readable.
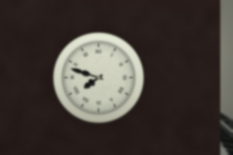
7:48
